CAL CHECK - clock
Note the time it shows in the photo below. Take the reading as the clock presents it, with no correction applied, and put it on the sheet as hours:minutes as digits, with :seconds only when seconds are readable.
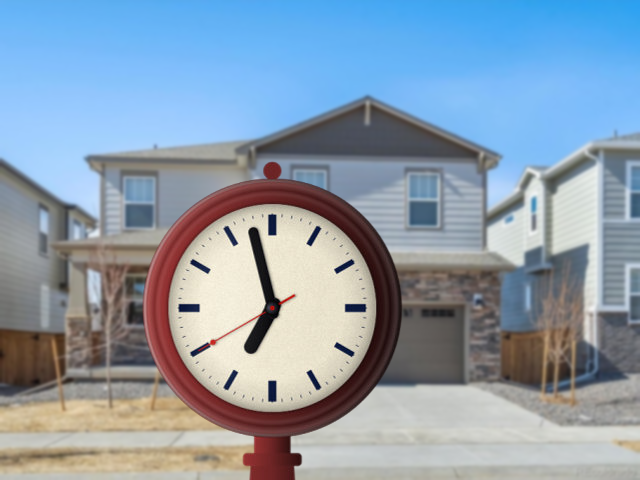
6:57:40
